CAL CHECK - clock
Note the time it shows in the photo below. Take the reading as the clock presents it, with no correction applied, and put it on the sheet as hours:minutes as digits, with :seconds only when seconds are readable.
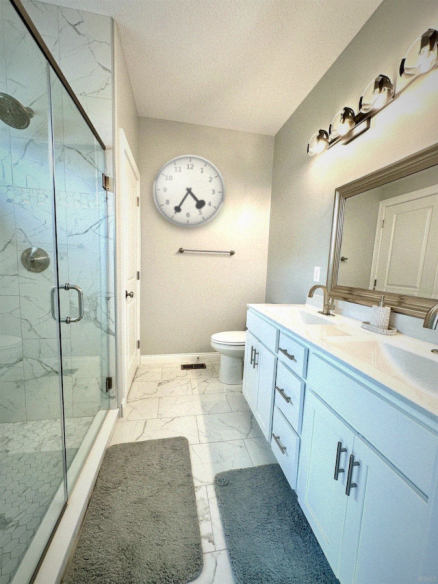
4:35
